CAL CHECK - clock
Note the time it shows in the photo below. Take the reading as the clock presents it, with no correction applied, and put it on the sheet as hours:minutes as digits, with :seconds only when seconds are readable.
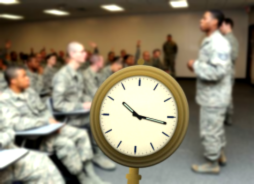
10:17
